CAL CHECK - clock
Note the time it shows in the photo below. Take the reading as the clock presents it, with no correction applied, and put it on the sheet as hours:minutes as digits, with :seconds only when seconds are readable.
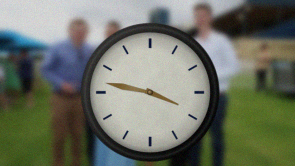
3:47
